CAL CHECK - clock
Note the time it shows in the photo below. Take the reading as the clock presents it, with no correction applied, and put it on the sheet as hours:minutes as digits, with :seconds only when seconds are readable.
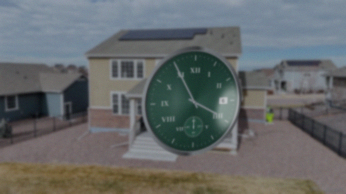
3:55
